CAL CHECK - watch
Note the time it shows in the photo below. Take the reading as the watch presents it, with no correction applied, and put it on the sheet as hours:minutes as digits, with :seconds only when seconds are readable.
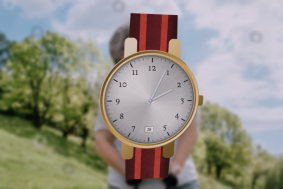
2:04
